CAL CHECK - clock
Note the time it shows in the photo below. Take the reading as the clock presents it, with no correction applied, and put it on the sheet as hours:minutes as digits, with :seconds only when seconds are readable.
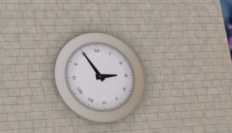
2:55
